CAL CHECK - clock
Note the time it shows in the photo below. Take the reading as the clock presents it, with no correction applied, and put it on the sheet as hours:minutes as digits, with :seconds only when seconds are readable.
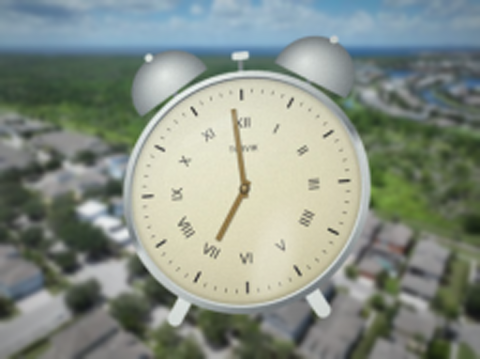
6:59
